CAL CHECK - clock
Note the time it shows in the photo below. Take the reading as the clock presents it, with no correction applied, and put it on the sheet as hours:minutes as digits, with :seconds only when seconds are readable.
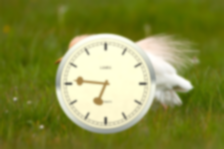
6:46
